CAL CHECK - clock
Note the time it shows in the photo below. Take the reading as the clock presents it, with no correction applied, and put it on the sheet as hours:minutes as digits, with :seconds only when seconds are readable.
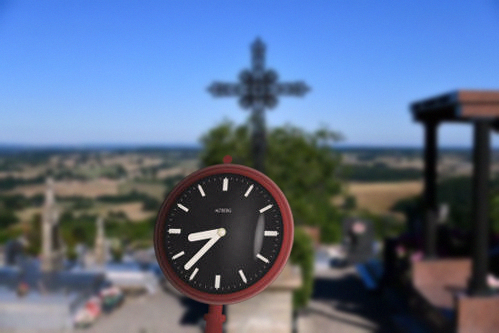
8:37
